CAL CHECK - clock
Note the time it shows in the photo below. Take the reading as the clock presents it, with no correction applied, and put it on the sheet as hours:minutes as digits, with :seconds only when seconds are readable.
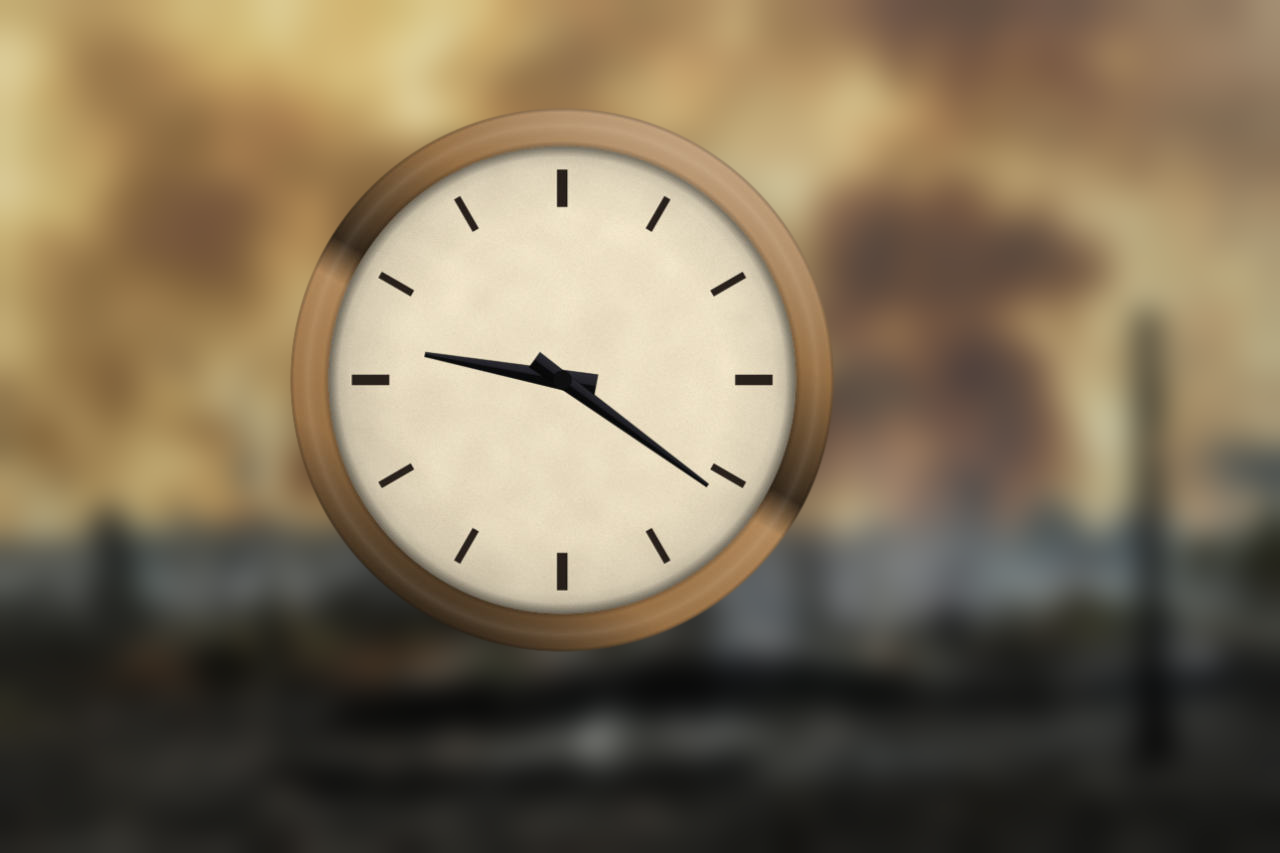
9:21
